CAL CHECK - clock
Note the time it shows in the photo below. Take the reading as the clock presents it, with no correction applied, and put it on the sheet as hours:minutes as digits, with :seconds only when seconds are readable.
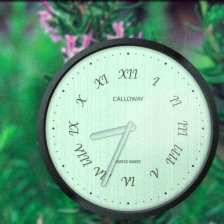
8:34
